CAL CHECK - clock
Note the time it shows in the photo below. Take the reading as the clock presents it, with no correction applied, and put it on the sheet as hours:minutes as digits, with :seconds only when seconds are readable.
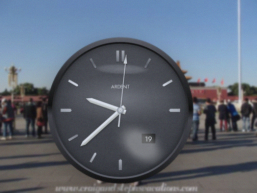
9:38:01
